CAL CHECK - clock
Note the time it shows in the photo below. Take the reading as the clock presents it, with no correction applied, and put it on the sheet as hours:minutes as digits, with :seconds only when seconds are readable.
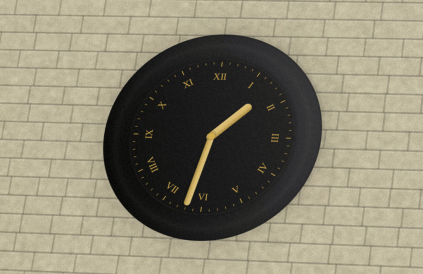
1:32
